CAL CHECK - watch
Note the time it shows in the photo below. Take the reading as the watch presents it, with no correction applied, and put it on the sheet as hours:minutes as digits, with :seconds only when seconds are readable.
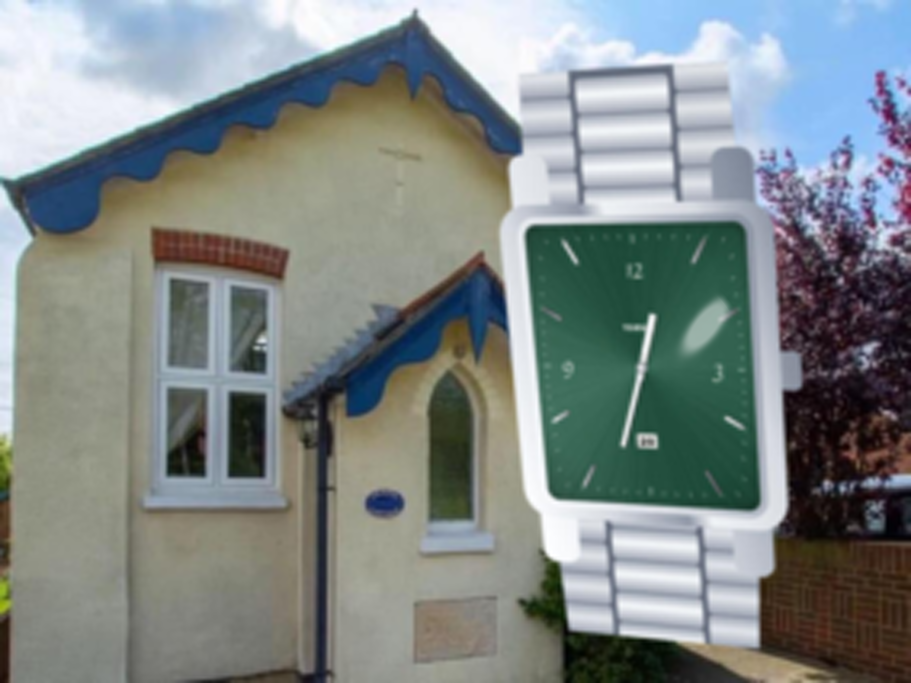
12:33
